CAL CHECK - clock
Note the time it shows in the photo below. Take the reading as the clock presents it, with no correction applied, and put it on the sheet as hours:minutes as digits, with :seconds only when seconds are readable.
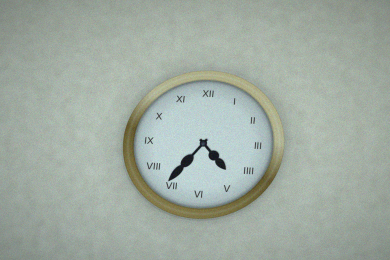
4:36
